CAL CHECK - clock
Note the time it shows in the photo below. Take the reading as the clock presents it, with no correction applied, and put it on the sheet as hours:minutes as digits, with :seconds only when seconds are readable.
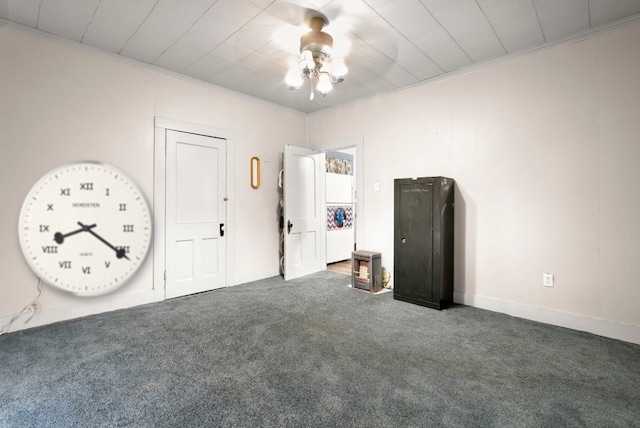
8:21
